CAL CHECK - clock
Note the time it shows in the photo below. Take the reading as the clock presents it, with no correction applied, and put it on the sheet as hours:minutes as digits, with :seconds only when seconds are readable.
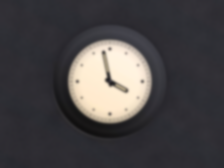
3:58
